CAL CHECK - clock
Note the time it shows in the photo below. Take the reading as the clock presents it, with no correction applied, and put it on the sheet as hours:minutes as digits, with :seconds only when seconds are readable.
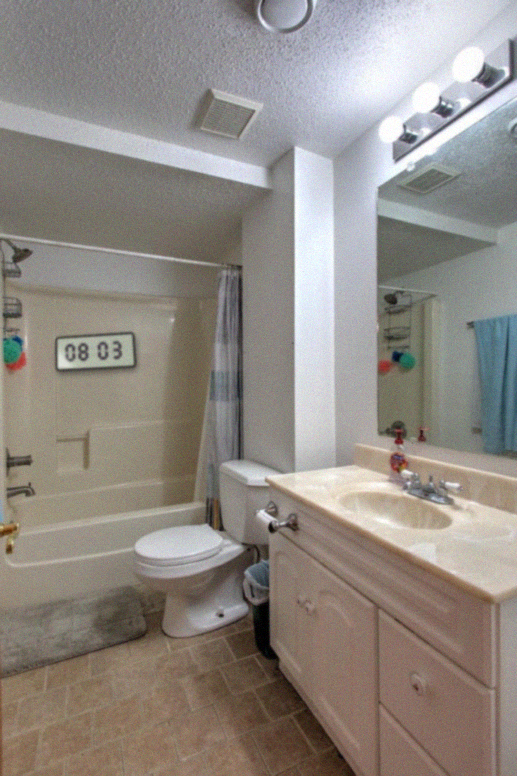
8:03
